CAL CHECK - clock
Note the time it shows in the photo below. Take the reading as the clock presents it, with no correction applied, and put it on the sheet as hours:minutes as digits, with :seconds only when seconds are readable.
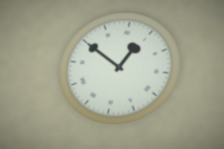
12:50
